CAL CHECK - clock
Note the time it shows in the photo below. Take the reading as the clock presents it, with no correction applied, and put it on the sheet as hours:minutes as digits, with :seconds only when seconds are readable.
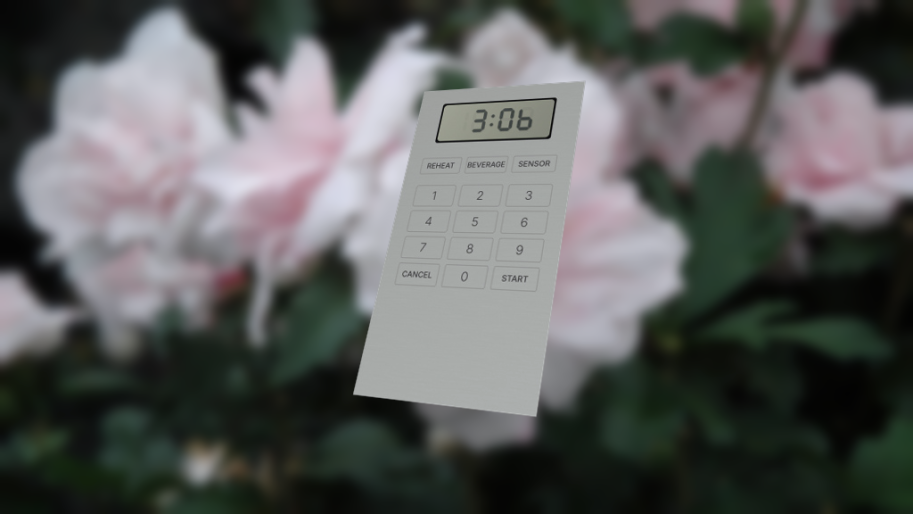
3:06
